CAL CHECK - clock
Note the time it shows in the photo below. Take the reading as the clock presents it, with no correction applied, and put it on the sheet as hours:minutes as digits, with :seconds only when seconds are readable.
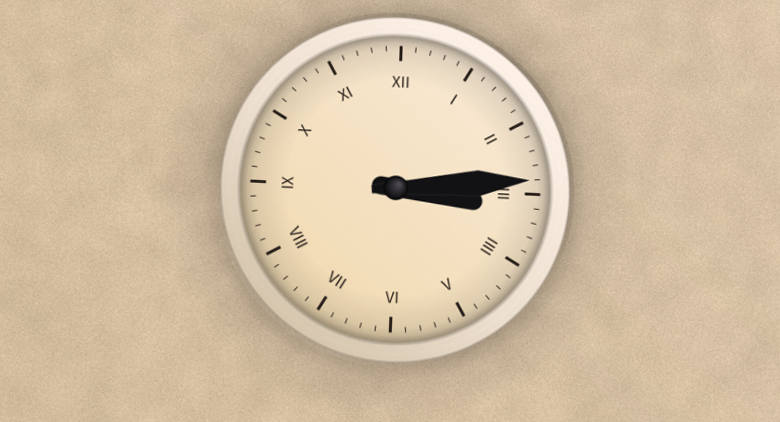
3:14
